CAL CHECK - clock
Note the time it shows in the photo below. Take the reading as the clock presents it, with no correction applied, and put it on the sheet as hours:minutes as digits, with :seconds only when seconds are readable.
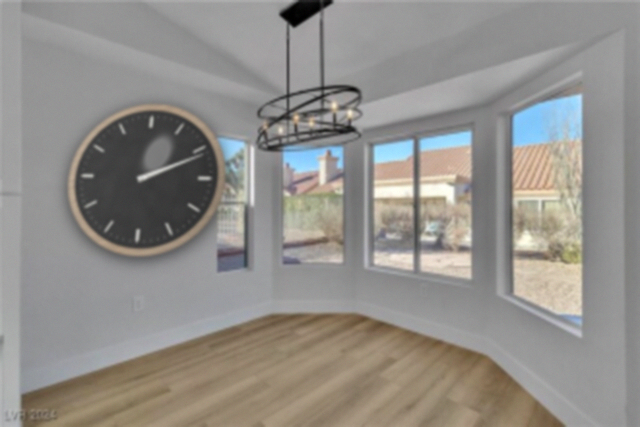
2:11
